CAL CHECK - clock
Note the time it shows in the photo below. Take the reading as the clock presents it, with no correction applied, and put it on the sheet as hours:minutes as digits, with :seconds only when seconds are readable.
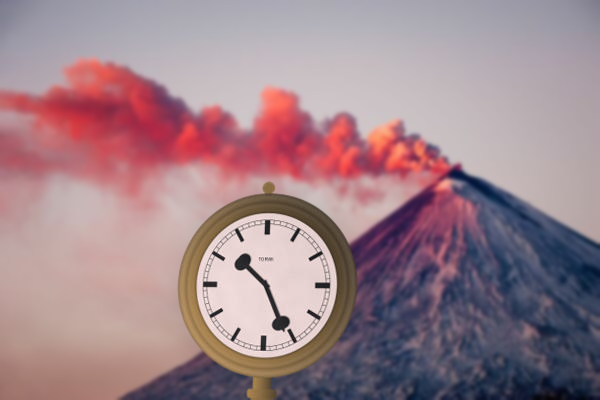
10:26
